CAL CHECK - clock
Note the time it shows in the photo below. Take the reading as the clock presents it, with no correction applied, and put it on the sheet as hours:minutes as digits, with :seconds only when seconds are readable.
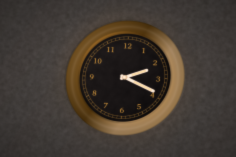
2:19
